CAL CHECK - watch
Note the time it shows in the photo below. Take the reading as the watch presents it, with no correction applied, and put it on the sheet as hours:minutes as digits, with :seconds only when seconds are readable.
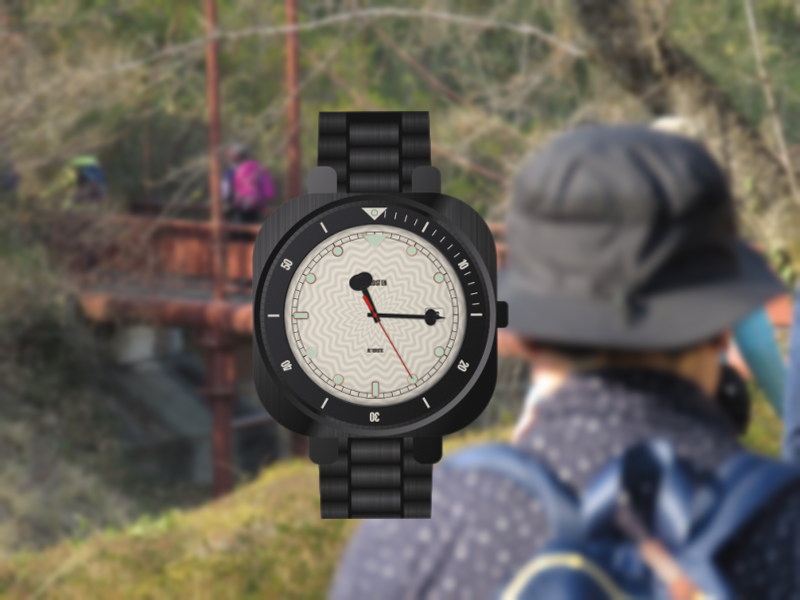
11:15:25
